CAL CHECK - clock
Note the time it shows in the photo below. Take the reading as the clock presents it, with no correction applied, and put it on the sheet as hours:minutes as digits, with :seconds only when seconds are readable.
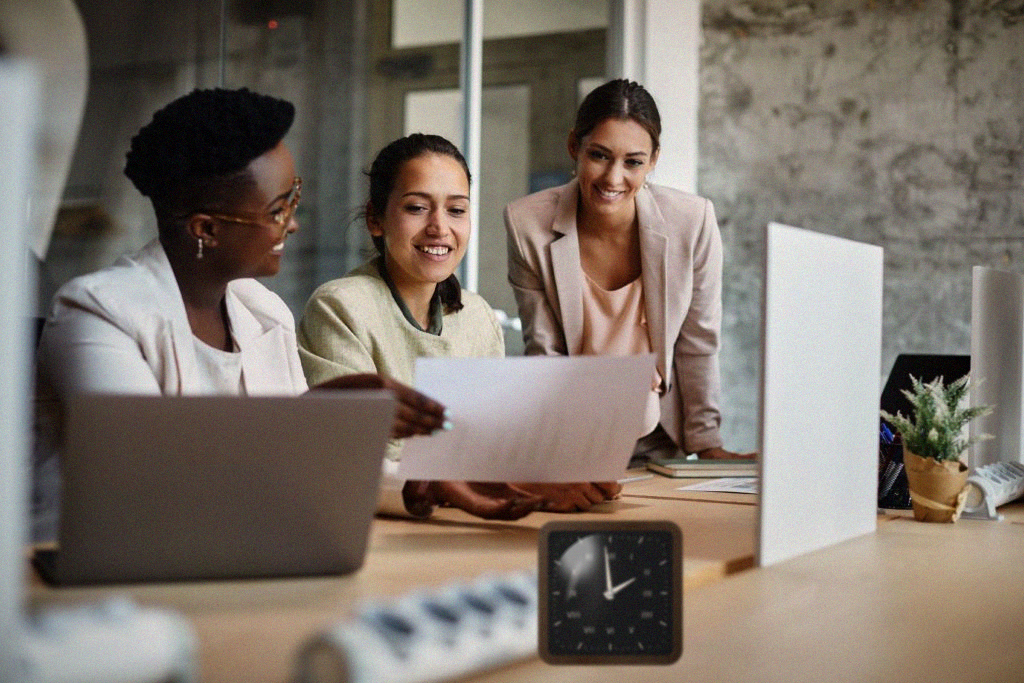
1:59
